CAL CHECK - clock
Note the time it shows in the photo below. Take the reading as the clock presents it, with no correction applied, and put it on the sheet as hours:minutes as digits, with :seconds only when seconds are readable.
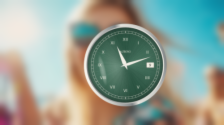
11:12
